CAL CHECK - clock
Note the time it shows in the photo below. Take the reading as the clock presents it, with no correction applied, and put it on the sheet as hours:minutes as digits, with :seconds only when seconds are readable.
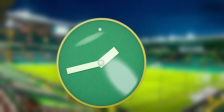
1:43
